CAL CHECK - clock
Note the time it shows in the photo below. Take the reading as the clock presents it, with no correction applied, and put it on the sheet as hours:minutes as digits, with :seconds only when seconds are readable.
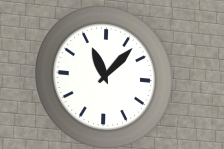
11:07
